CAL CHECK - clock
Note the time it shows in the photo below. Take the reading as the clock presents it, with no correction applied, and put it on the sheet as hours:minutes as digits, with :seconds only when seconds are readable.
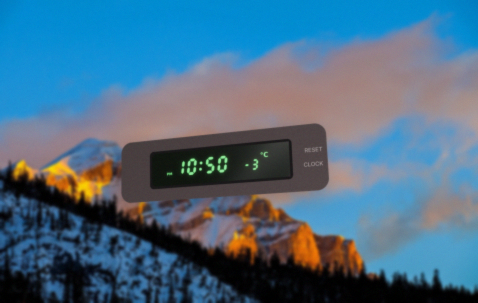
10:50
